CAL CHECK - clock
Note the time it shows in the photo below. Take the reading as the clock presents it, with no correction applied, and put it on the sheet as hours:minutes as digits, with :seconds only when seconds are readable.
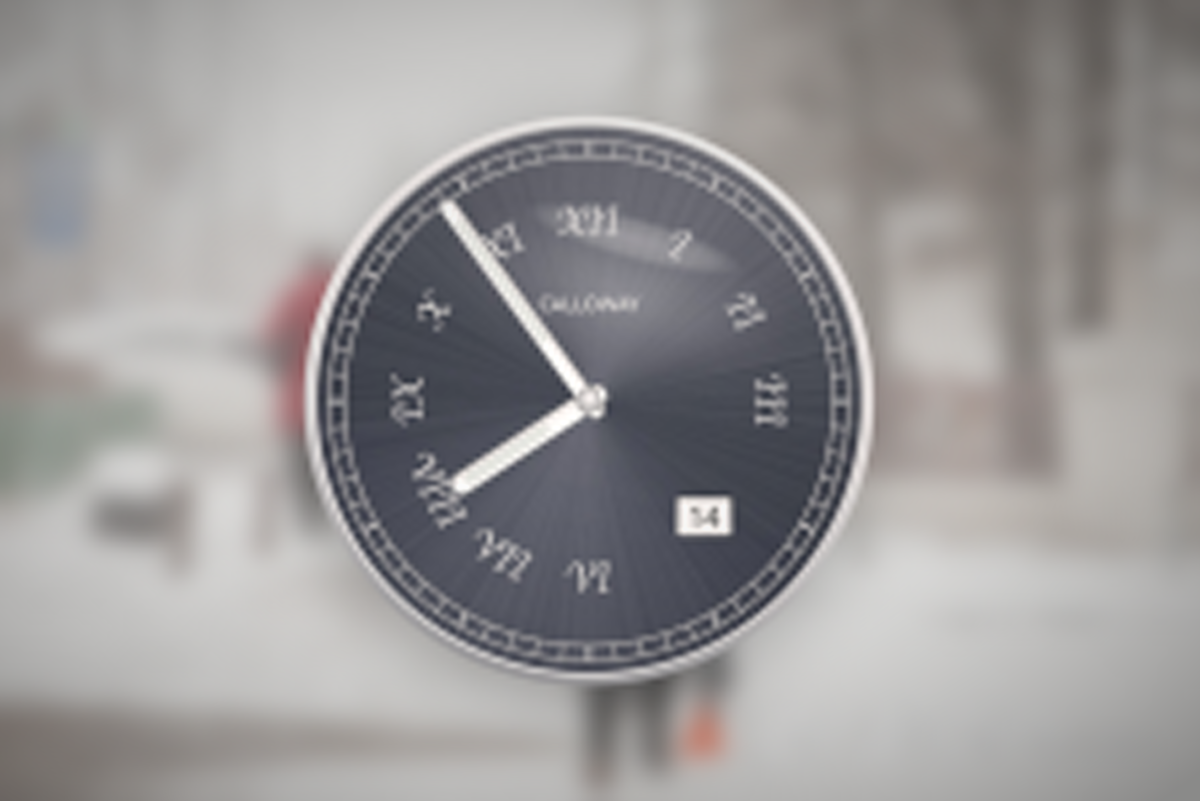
7:54
